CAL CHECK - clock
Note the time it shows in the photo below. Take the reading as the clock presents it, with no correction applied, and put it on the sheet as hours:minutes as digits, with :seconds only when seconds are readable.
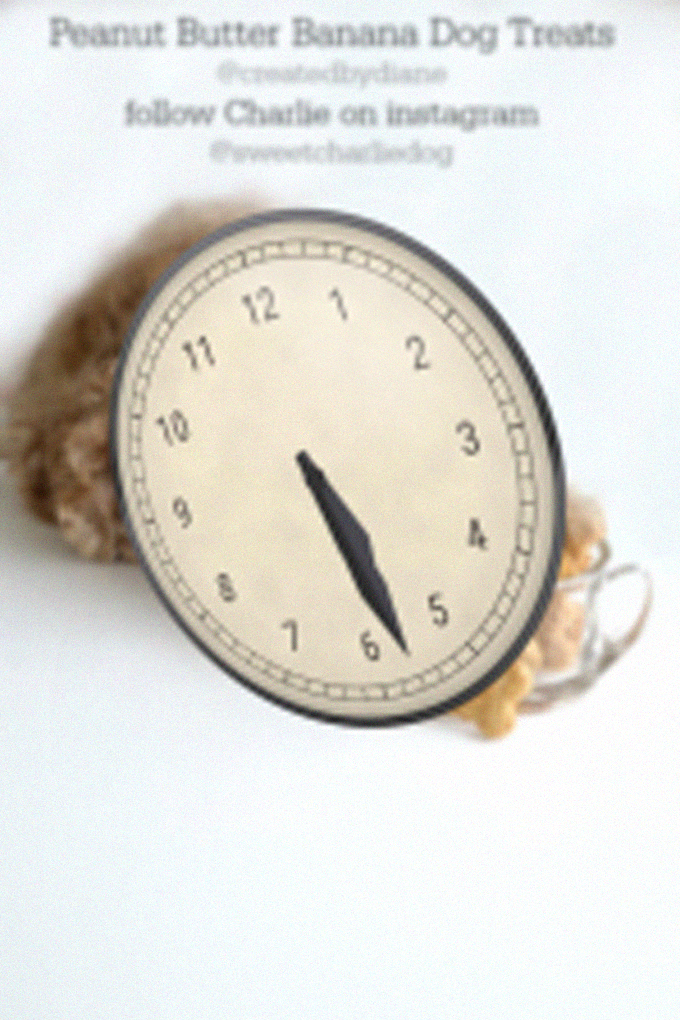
5:28
